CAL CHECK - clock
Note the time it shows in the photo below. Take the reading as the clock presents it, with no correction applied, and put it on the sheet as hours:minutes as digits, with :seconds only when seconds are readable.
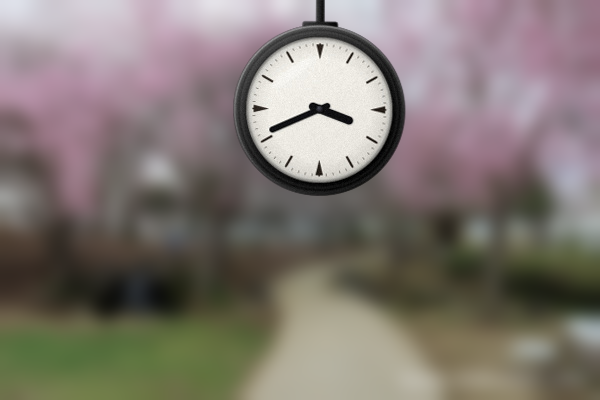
3:41
